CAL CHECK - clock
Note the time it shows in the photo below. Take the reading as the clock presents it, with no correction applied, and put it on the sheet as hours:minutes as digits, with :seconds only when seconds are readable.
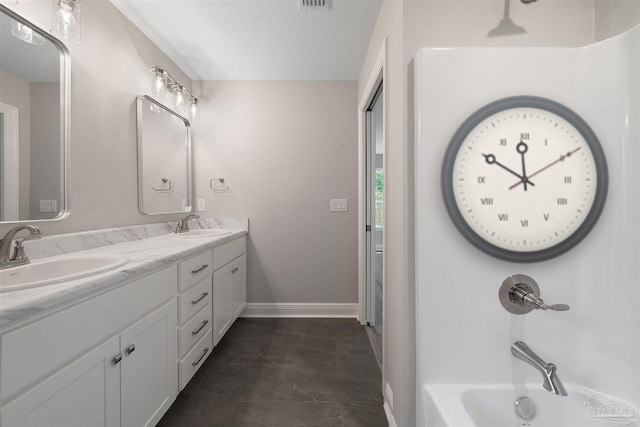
11:50:10
